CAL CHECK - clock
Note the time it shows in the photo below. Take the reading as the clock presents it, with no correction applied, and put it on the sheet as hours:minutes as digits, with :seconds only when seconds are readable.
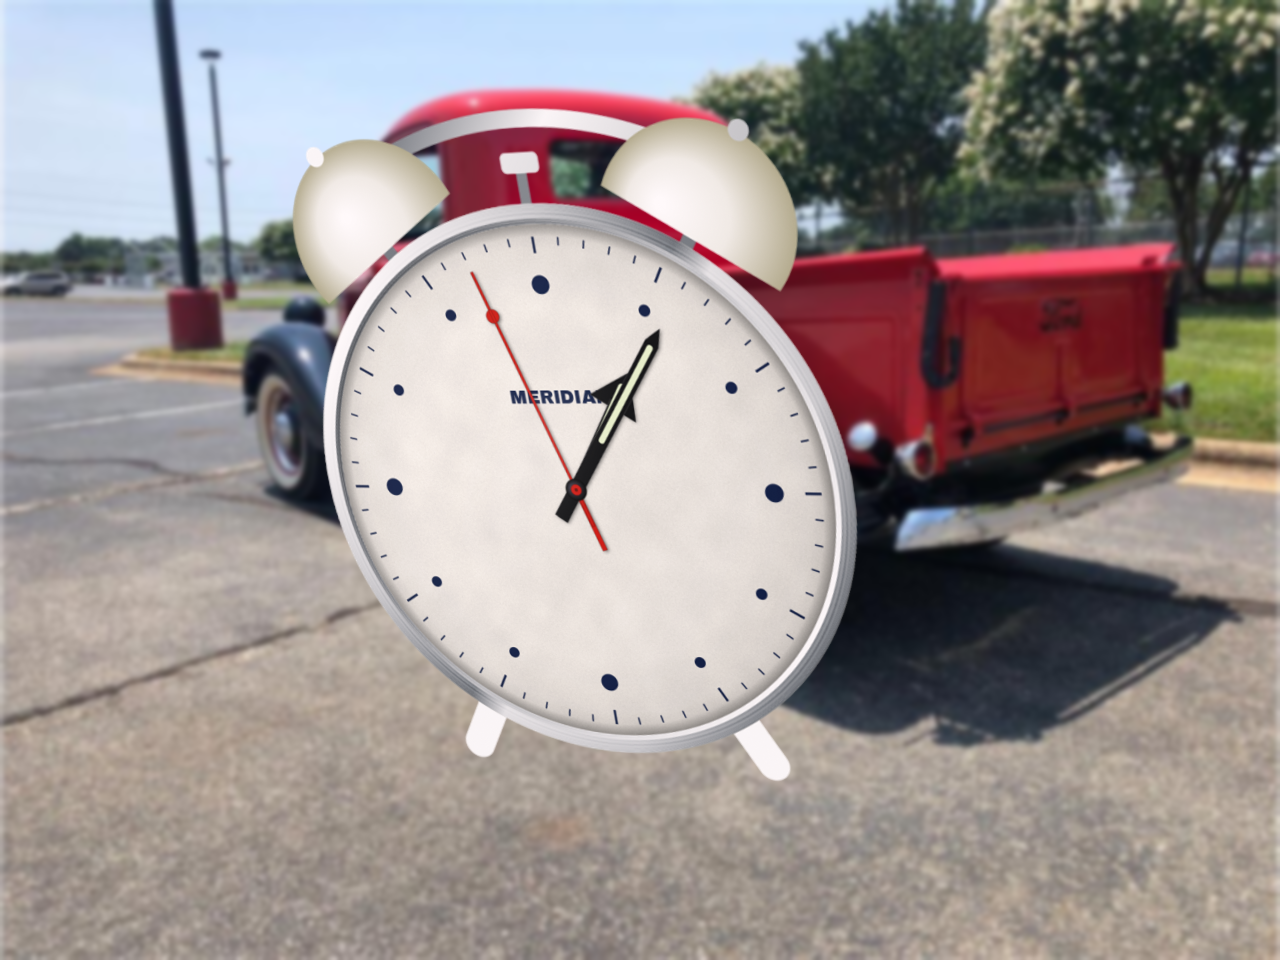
1:05:57
